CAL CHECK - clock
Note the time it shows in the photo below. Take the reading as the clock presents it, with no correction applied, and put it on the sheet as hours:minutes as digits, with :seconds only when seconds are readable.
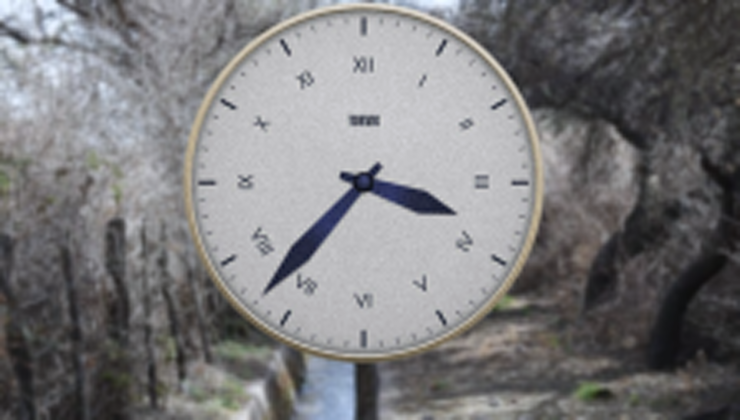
3:37
